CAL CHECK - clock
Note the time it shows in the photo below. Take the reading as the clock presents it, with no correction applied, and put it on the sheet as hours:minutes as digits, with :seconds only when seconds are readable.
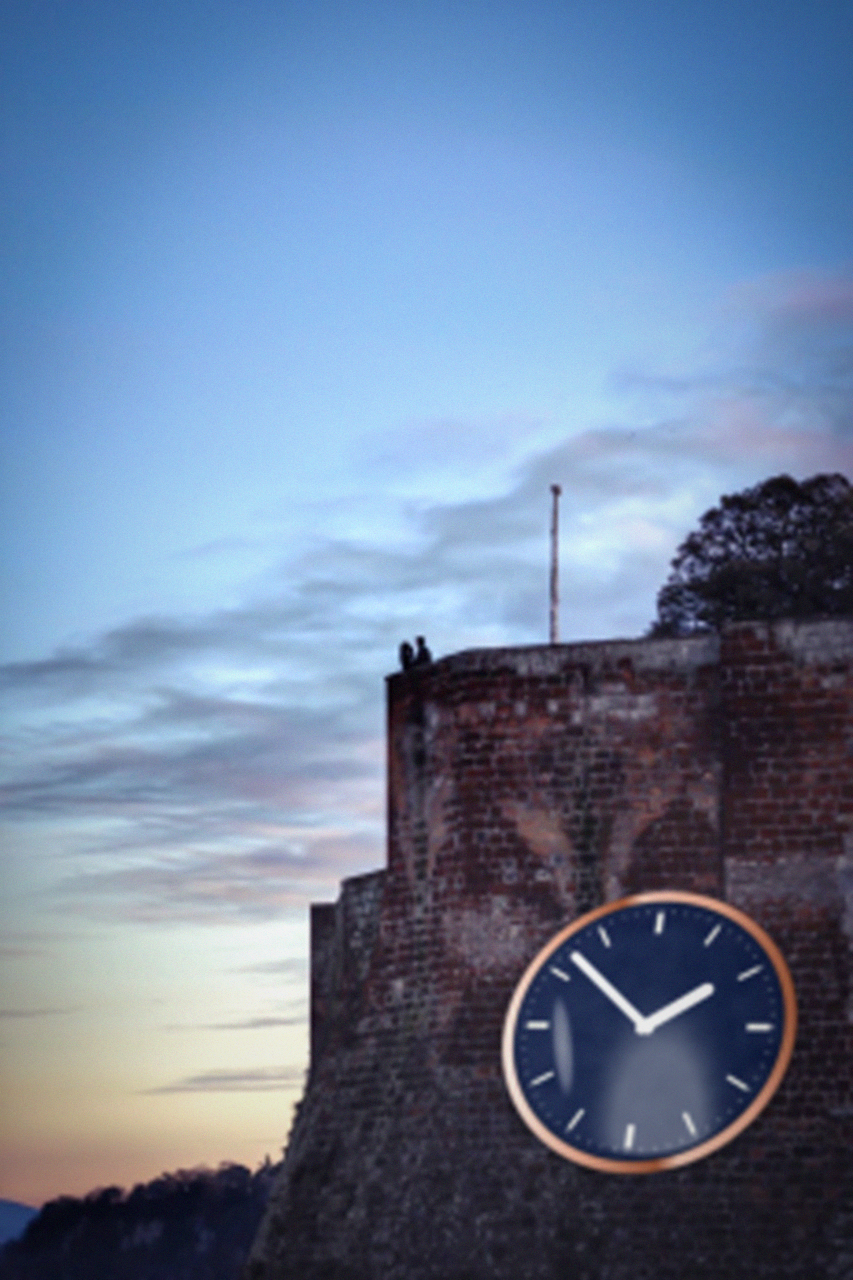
1:52
